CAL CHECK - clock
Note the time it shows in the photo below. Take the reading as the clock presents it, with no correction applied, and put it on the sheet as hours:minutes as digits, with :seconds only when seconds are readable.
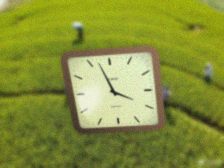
3:57
